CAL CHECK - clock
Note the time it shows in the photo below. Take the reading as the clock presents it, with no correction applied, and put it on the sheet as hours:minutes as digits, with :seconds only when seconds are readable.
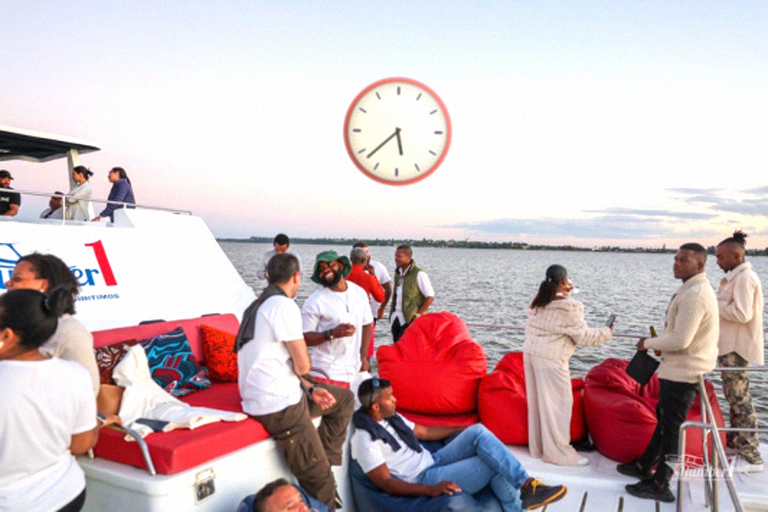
5:38
